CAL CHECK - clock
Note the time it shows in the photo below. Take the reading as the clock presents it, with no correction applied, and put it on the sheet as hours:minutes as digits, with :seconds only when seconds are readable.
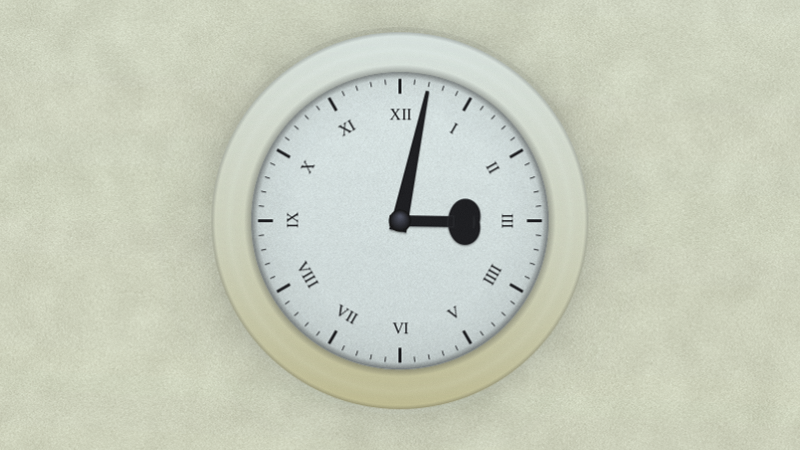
3:02
